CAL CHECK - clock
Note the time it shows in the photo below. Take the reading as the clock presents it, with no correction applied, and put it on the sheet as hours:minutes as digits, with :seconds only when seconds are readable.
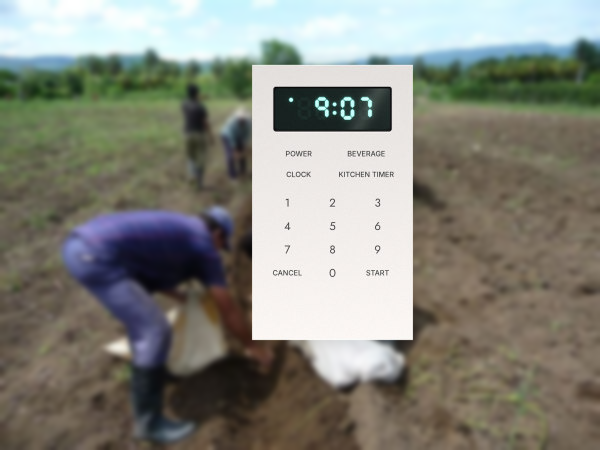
9:07
